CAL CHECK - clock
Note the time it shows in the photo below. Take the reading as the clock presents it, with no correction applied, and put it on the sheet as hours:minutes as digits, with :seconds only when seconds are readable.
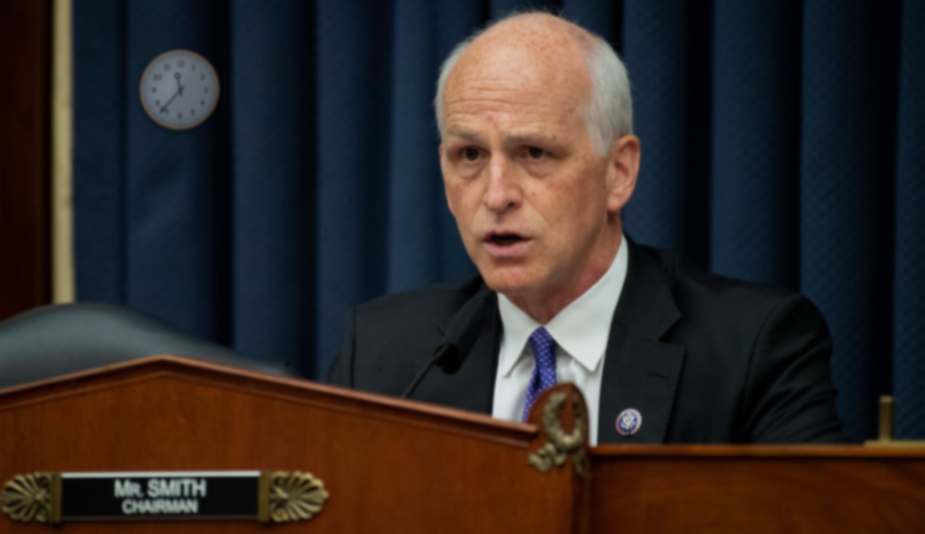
11:37
